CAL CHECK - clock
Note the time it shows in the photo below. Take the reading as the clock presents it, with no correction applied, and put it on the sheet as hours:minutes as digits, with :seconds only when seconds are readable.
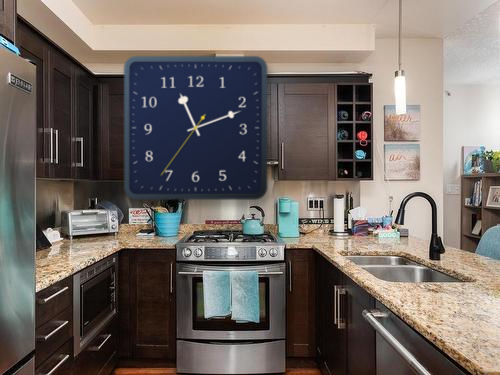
11:11:36
